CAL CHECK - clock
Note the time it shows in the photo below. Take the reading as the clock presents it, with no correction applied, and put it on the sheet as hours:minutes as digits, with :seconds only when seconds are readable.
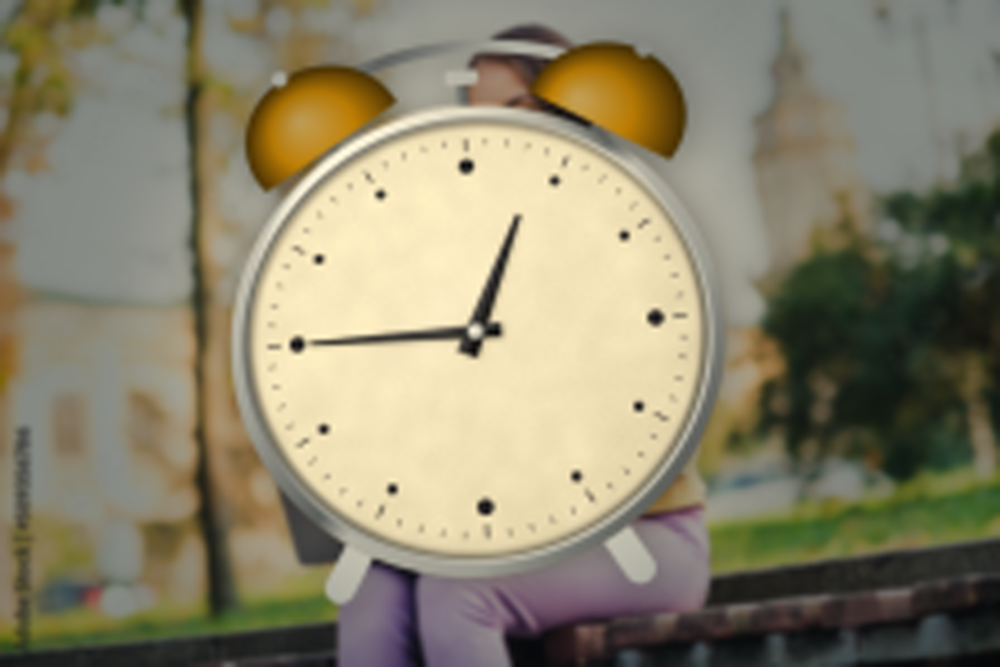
12:45
